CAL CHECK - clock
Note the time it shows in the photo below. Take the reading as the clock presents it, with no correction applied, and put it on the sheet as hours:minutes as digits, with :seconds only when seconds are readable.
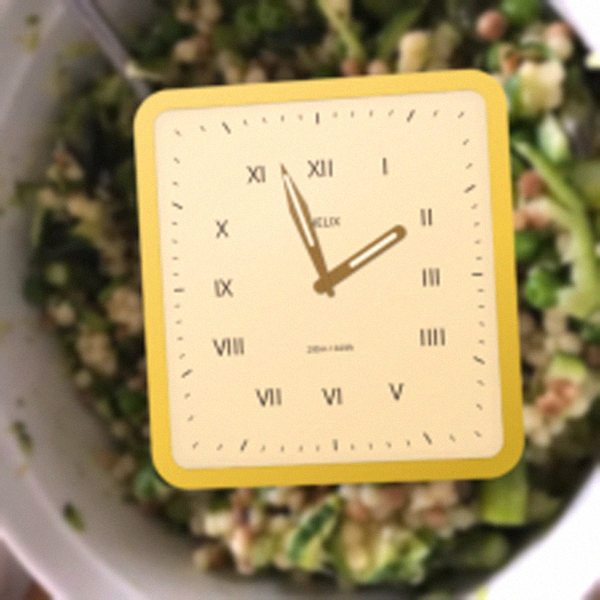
1:57
